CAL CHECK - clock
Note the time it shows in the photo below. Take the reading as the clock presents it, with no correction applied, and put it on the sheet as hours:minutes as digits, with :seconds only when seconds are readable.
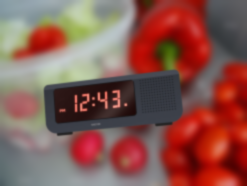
12:43
